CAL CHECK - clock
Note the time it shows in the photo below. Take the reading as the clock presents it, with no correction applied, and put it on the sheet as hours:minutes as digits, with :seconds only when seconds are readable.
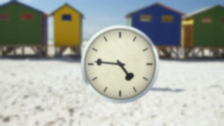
4:46
